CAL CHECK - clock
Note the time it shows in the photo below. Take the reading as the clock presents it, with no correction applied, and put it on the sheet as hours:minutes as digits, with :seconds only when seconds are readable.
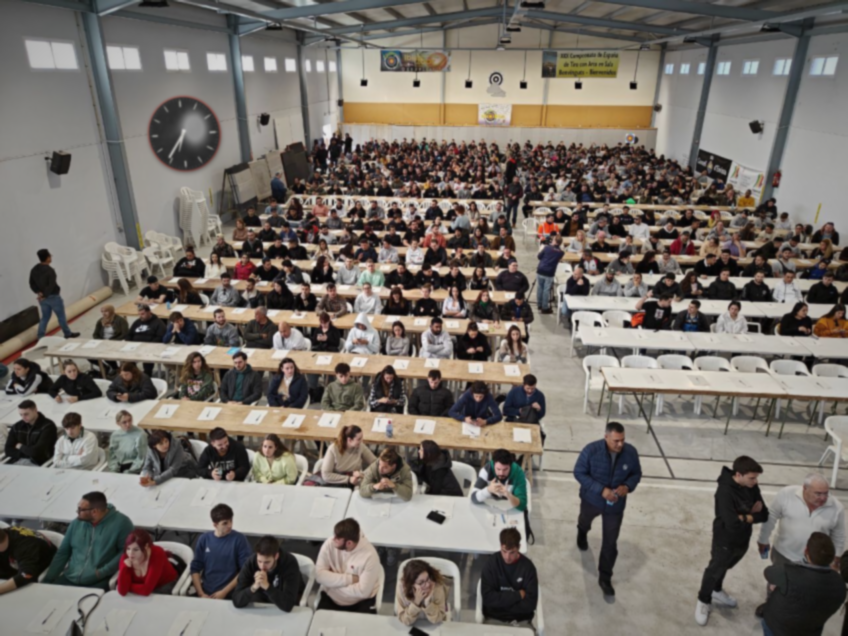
6:36
